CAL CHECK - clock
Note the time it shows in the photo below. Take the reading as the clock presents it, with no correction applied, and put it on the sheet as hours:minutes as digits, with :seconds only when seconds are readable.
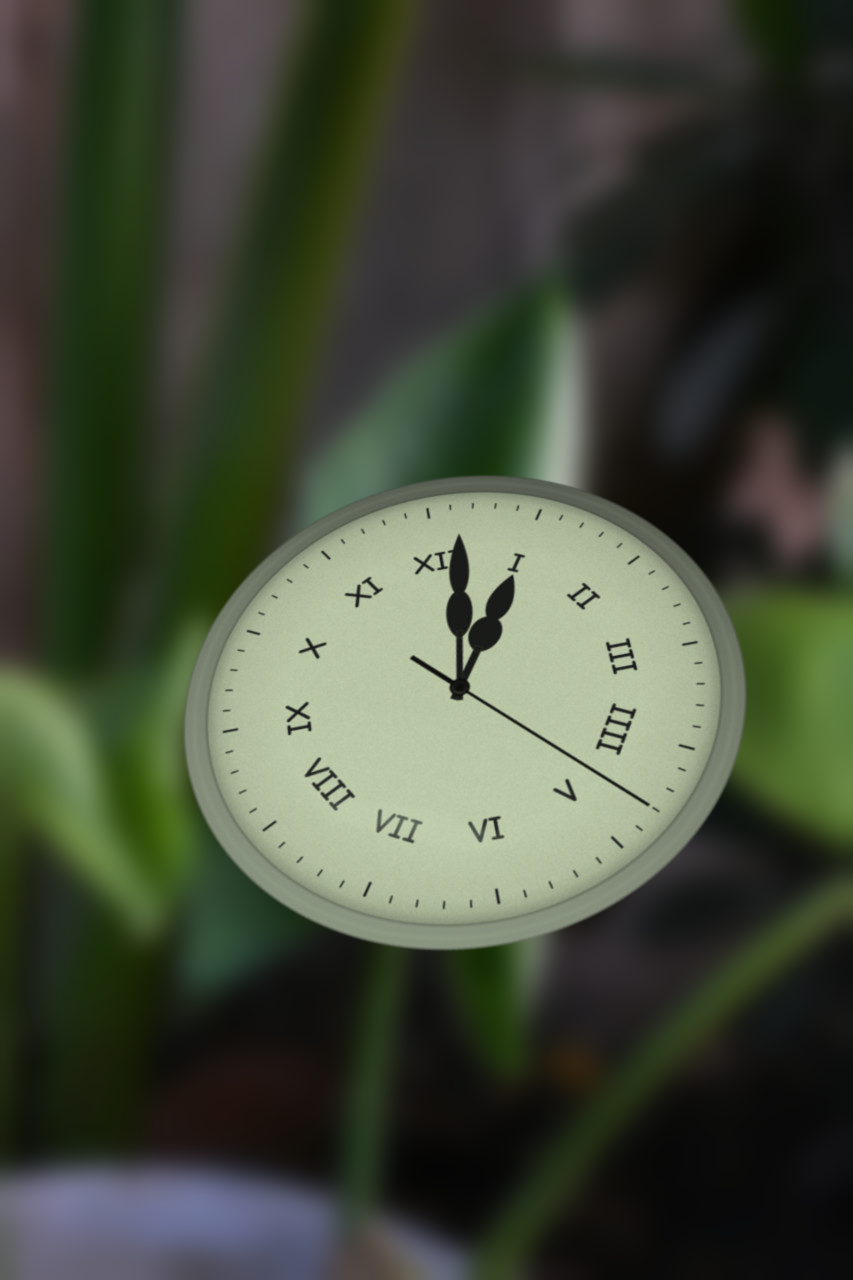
1:01:23
